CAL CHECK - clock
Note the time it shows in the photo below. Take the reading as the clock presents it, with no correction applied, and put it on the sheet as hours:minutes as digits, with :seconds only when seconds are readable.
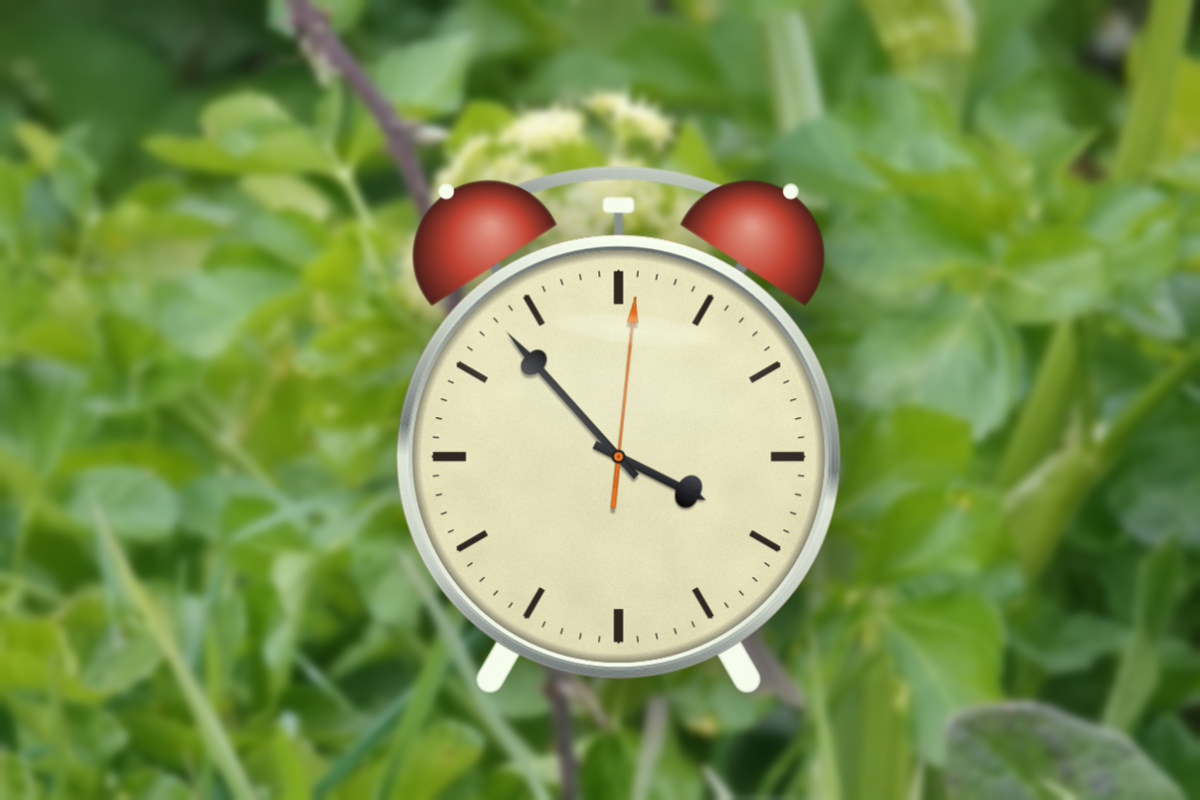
3:53:01
